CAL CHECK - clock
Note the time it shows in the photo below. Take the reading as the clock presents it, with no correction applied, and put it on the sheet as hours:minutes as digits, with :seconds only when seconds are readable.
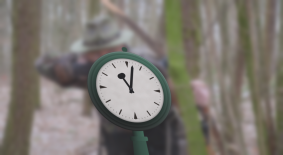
11:02
